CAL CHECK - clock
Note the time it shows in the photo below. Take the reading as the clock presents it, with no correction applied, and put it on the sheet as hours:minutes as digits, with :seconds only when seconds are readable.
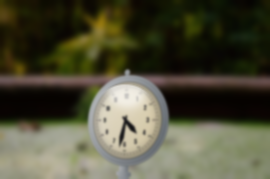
4:32
